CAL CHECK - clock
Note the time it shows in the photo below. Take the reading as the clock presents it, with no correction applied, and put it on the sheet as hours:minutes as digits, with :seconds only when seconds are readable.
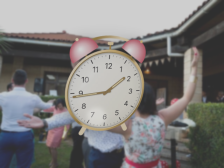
1:44
